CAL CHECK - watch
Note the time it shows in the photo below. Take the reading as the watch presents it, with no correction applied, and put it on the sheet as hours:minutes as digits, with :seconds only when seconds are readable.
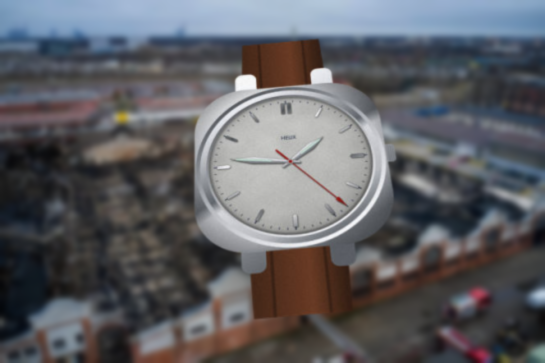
1:46:23
